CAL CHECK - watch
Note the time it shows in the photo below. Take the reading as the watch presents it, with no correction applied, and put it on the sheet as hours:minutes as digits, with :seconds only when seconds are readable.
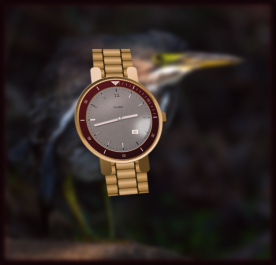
2:43
